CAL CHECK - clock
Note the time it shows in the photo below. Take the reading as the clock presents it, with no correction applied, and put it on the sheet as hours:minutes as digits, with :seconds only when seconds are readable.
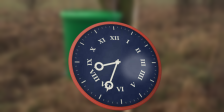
8:34
